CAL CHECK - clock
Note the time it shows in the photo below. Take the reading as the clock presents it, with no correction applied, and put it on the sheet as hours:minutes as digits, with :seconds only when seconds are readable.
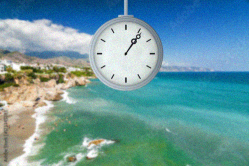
1:06
